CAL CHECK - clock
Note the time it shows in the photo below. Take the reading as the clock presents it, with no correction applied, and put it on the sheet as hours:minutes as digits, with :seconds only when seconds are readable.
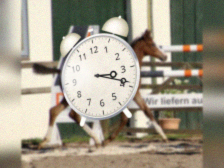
3:19
